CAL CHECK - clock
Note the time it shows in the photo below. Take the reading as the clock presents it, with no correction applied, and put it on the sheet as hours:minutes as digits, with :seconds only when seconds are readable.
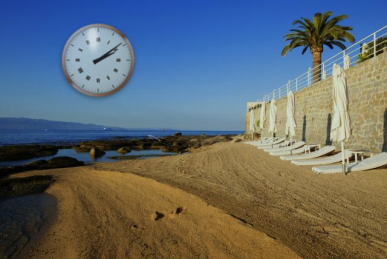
2:09
